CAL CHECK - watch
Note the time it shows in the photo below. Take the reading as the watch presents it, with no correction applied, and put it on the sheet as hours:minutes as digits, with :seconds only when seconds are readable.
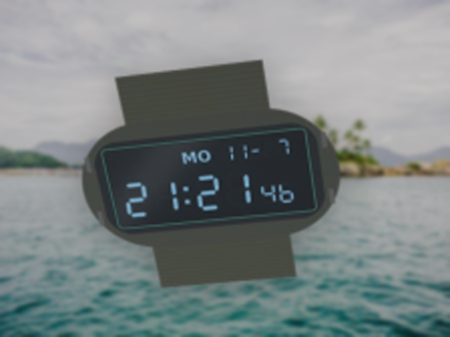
21:21:46
